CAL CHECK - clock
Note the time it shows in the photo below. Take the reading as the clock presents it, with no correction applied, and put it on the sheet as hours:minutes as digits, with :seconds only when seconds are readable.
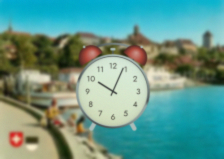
10:04
